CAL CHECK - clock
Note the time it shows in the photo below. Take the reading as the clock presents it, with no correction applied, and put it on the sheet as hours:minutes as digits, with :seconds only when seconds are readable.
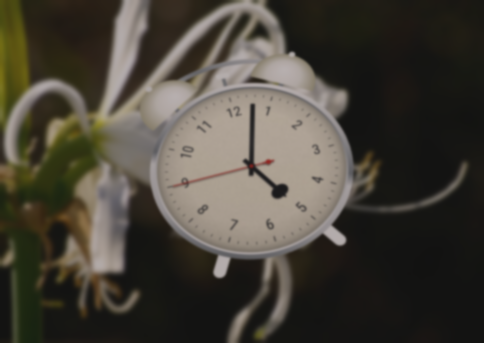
5:02:45
